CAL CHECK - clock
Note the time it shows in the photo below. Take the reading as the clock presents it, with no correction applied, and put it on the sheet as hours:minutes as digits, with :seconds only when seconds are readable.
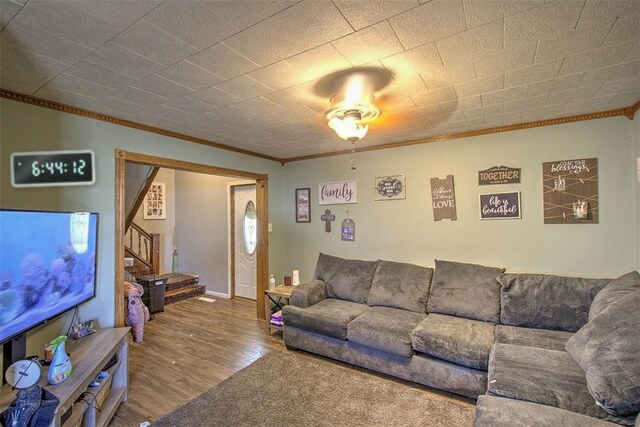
6:44:12
